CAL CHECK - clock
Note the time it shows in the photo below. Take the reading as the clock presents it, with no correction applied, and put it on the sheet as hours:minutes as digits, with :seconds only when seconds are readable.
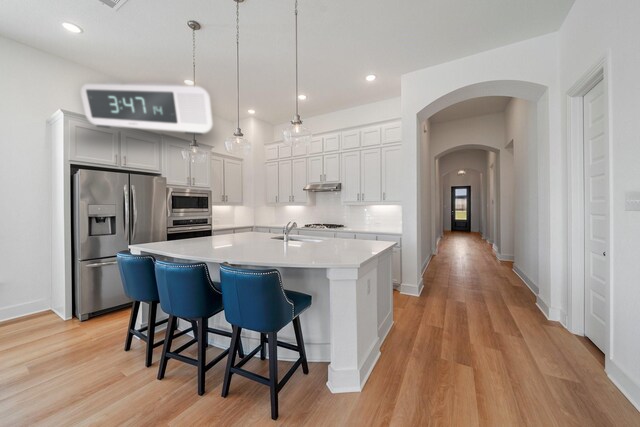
3:47
